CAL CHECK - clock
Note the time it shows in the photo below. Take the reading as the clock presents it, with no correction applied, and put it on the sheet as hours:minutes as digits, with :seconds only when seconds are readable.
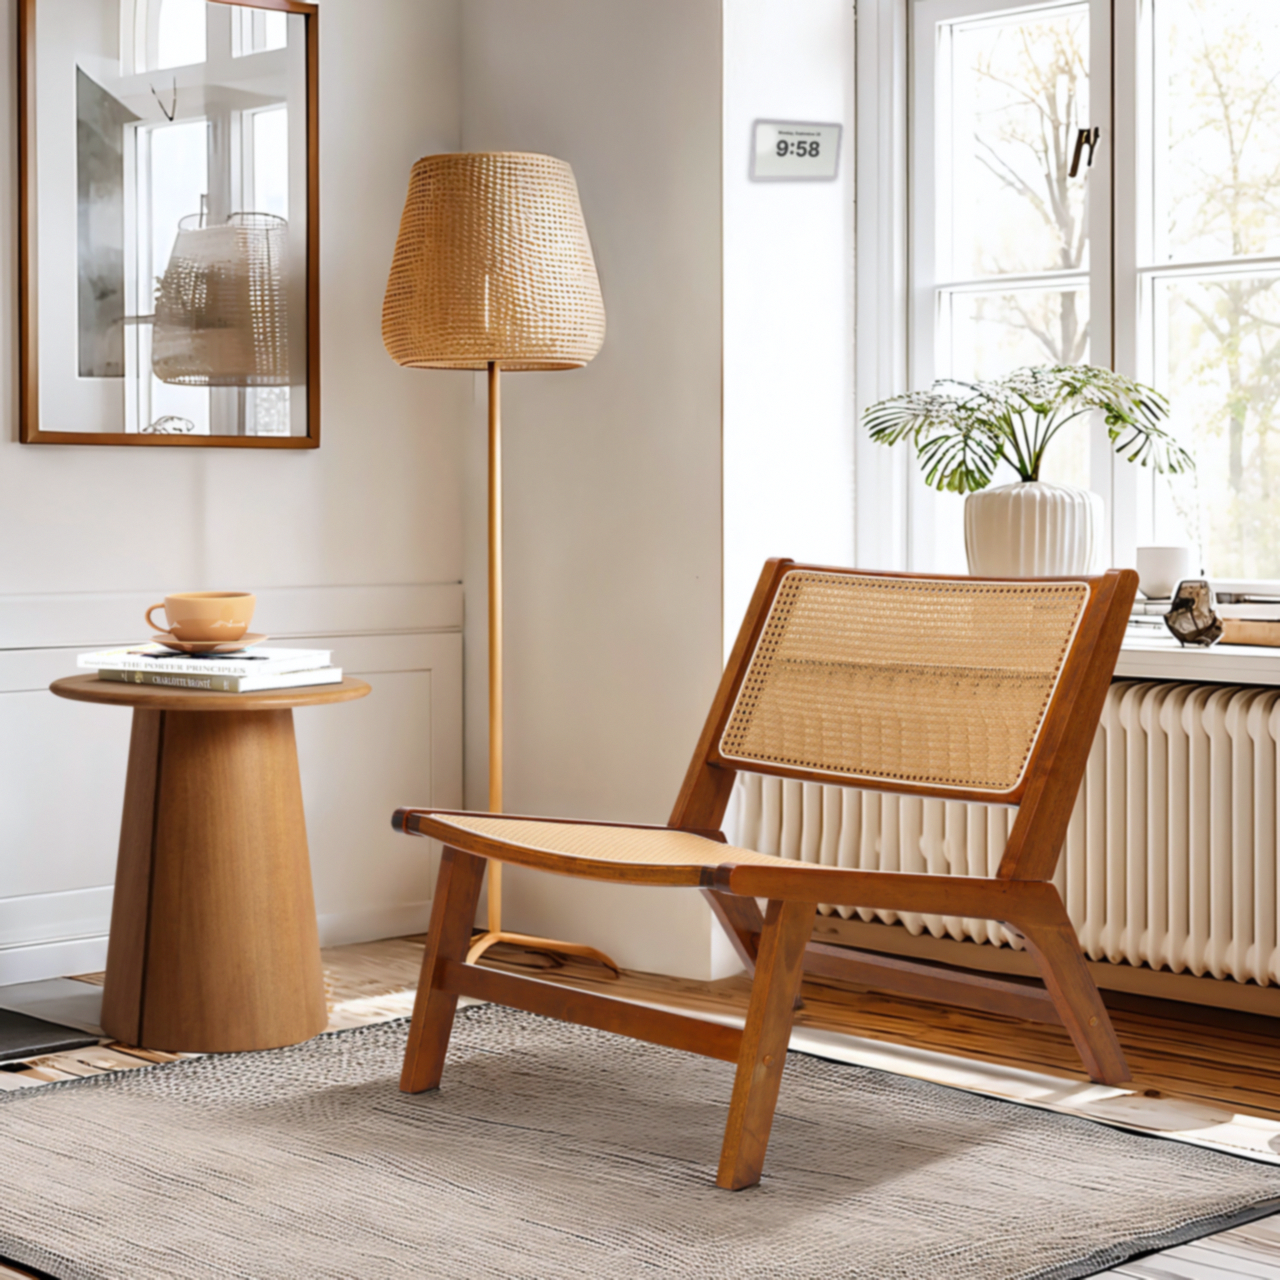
9:58
